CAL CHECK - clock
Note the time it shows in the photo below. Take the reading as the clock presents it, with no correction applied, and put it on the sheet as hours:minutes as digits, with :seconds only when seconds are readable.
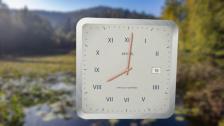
8:01
